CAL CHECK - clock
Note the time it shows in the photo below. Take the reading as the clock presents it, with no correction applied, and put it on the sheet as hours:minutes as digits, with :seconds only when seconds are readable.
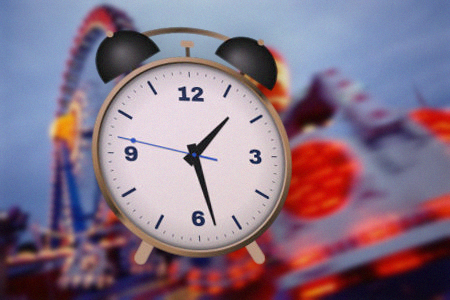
1:27:47
